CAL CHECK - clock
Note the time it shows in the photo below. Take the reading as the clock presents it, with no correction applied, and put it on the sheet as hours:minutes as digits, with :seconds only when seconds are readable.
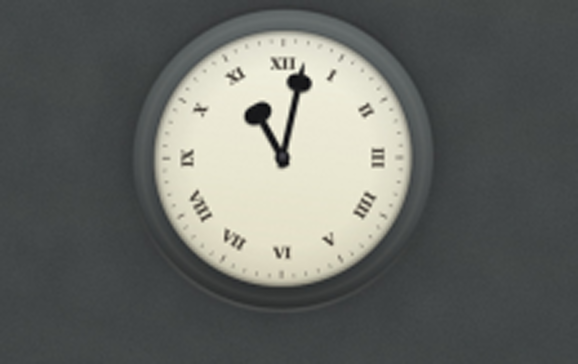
11:02
